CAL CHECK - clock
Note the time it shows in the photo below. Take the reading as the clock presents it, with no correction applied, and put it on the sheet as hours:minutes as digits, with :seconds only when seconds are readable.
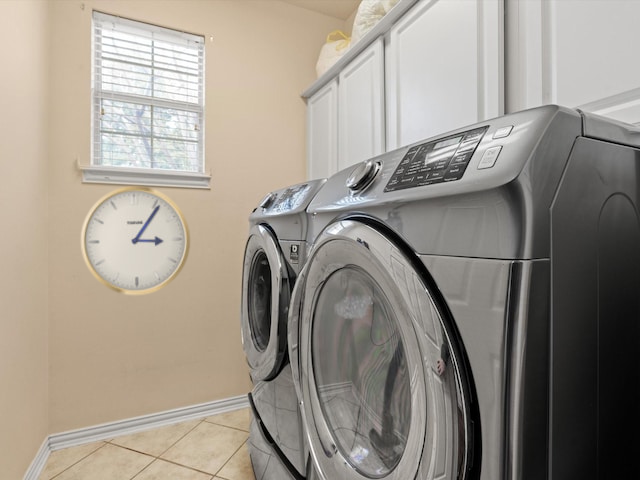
3:06
